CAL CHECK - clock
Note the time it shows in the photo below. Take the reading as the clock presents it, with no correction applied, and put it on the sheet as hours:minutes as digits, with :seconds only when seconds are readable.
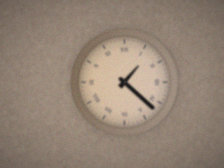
1:22
